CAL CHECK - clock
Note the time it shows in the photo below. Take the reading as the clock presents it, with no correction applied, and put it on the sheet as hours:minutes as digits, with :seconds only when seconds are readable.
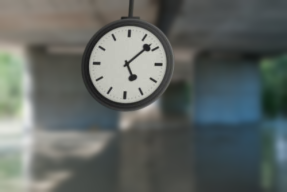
5:08
